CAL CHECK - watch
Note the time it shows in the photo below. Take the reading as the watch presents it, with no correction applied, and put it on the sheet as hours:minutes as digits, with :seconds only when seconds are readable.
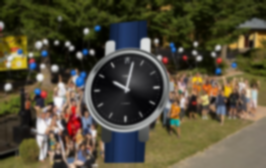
10:02
